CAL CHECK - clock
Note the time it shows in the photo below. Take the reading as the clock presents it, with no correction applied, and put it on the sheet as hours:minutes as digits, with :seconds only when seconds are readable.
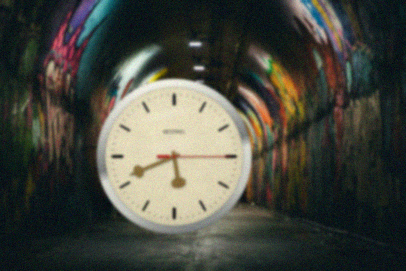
5:41:15
